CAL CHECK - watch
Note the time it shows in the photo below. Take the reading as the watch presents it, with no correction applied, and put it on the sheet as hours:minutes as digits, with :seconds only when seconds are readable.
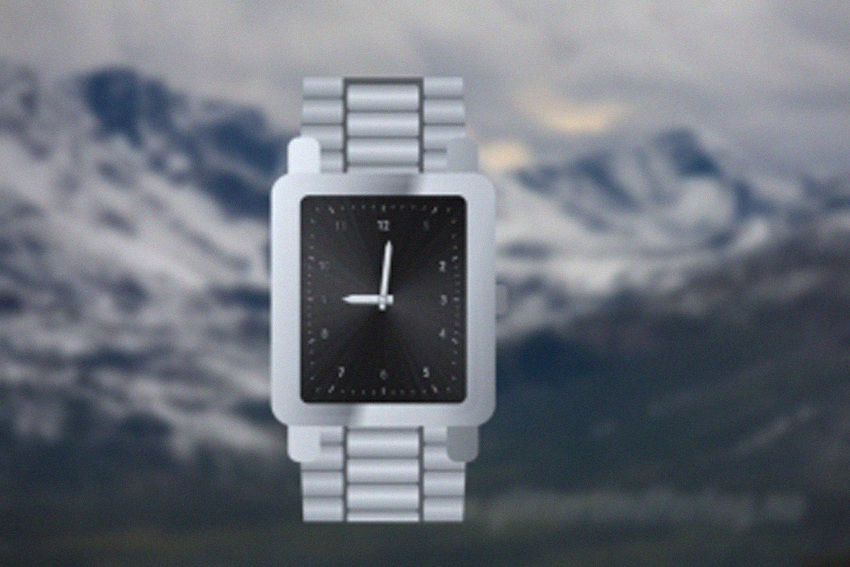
9:01
